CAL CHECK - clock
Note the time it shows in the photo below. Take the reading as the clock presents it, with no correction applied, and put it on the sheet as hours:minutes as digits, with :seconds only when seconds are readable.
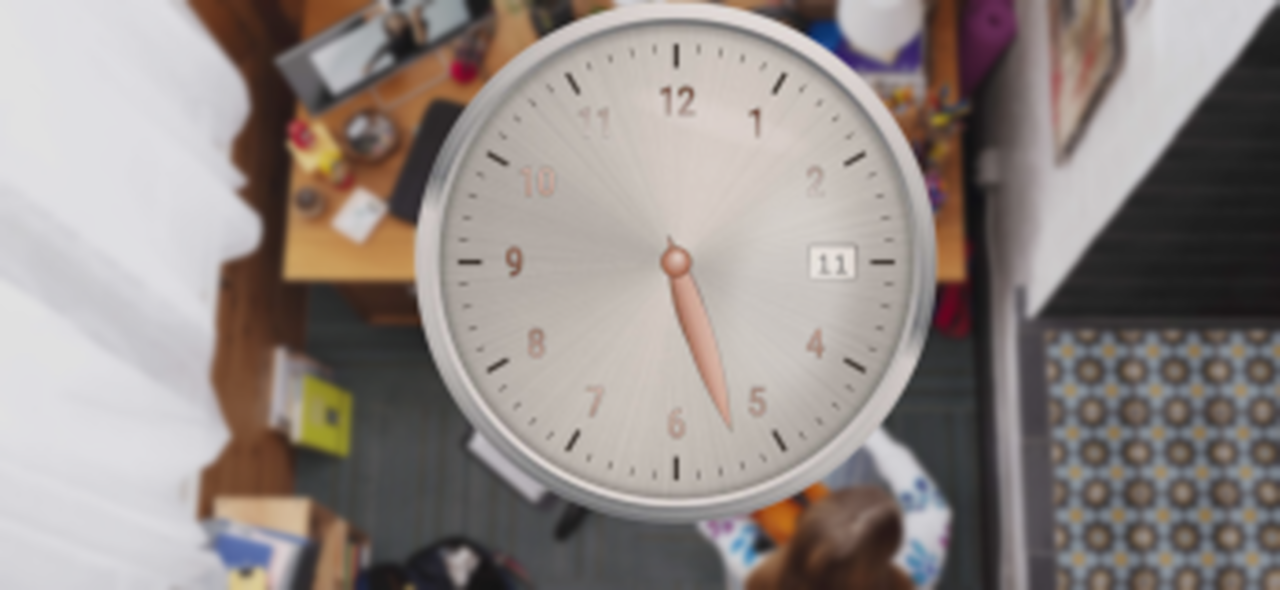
5:27
